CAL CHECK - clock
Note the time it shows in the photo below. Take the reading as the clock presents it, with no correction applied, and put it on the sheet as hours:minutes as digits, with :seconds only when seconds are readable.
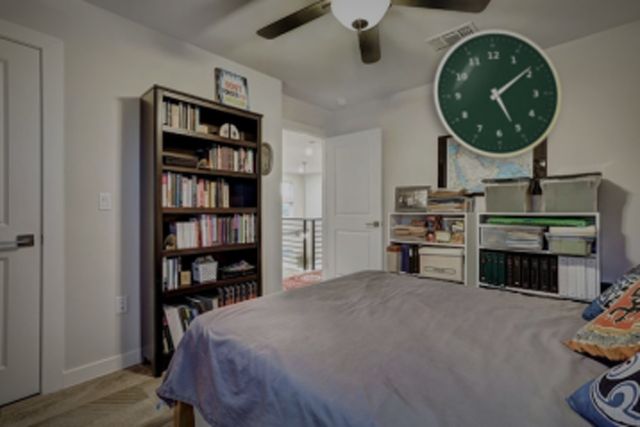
5:09
